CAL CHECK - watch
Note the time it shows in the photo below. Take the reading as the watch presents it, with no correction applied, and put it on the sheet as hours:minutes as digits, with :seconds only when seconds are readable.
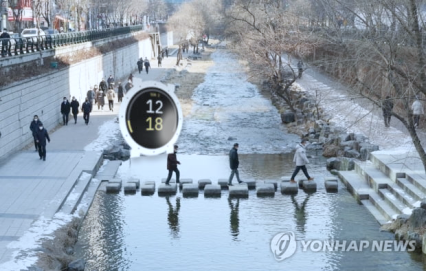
12:18
